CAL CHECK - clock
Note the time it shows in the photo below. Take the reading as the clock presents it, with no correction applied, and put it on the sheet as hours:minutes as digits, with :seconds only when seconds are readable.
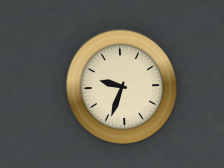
9:34
